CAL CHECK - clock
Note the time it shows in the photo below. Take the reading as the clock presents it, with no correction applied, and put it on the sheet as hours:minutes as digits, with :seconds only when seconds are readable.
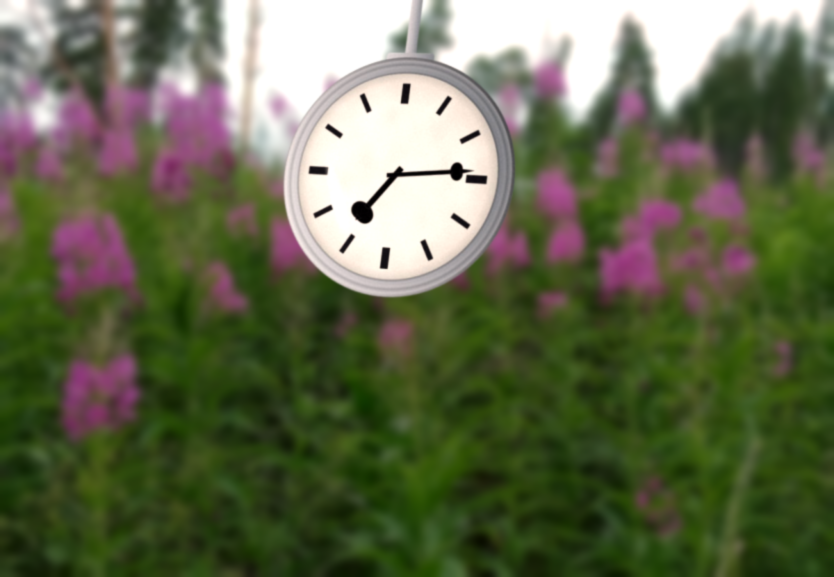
7:14
